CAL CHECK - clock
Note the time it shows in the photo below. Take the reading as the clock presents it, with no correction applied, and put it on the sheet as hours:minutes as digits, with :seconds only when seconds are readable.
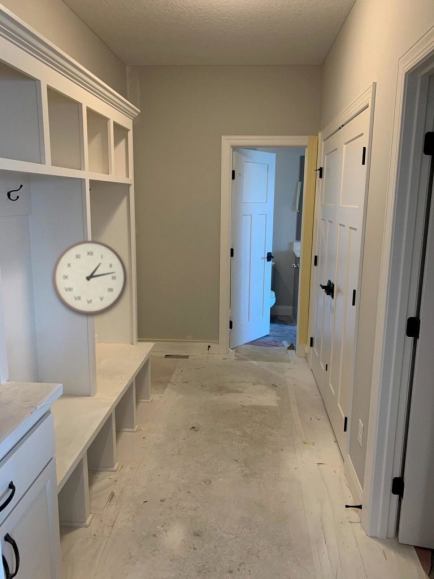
1:13
